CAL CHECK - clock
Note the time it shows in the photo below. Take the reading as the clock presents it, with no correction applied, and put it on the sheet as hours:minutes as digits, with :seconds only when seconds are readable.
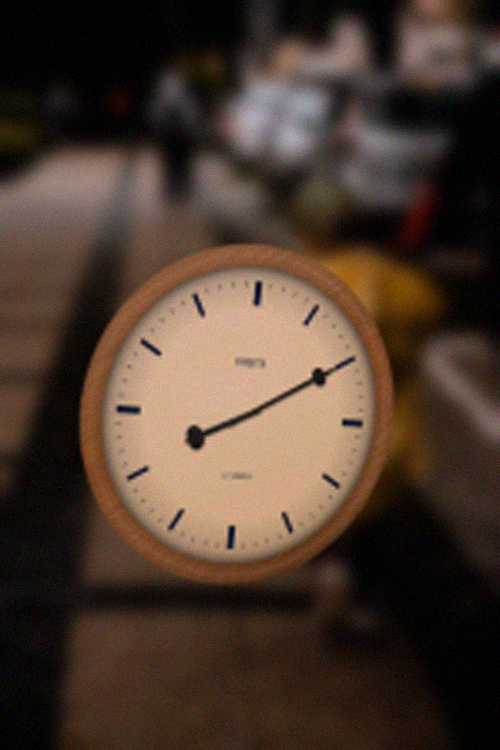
8:10
